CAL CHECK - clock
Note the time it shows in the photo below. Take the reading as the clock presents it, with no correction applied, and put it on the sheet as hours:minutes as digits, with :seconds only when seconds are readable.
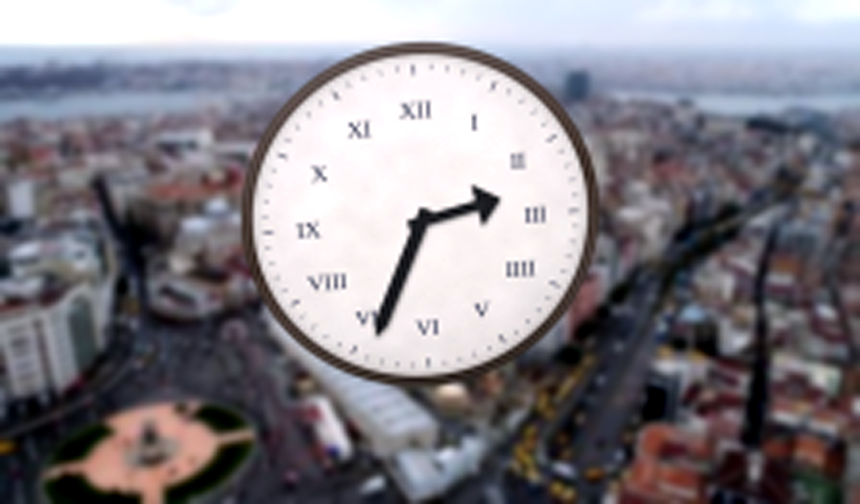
2:34
